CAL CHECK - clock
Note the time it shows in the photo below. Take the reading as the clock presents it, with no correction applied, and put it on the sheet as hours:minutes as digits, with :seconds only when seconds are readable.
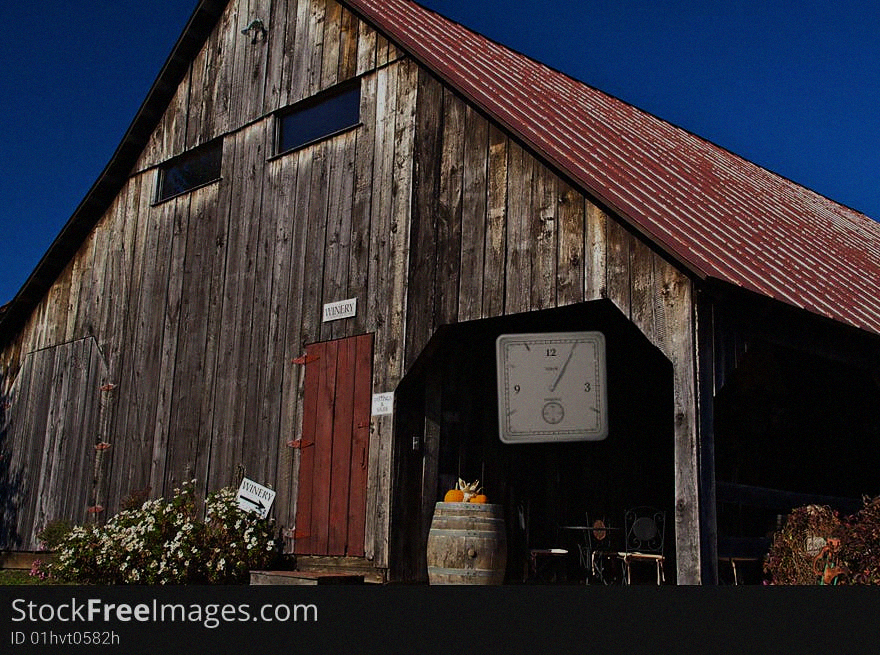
1:05
